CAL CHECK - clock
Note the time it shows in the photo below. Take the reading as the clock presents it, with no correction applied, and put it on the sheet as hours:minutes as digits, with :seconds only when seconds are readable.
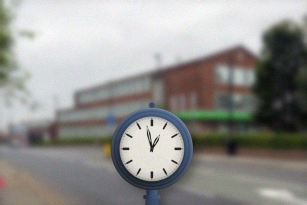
12:58
